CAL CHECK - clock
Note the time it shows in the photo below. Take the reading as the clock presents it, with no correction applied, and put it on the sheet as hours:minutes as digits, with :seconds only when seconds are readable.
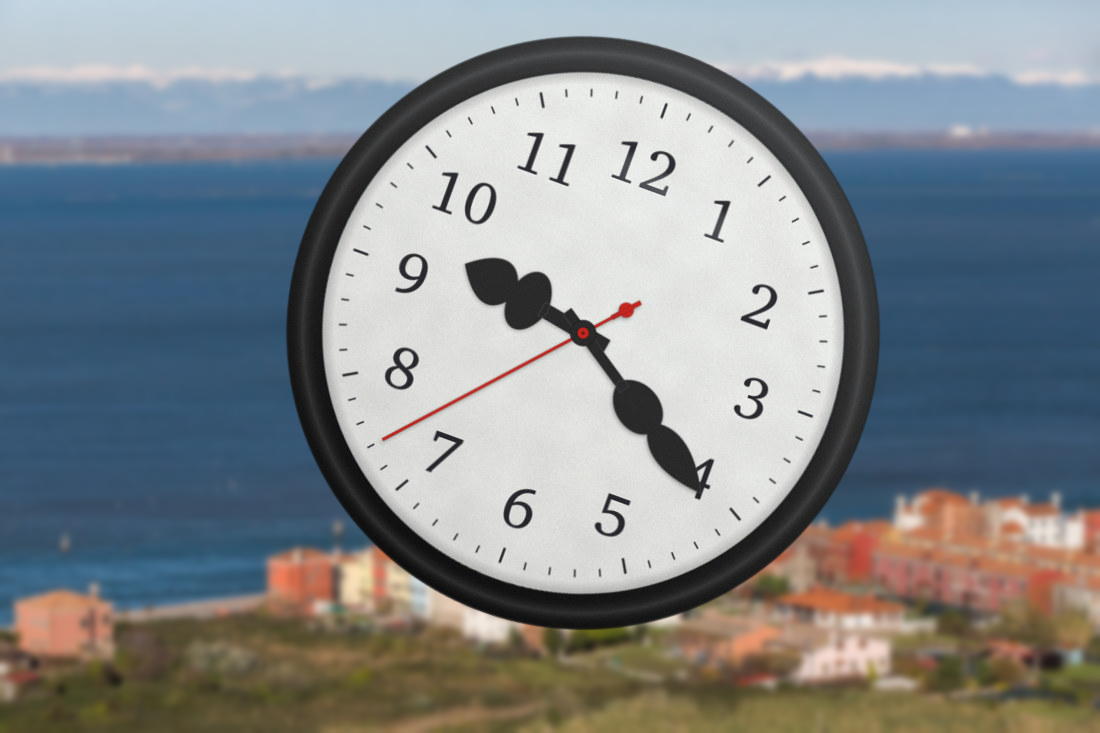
9:20:37
